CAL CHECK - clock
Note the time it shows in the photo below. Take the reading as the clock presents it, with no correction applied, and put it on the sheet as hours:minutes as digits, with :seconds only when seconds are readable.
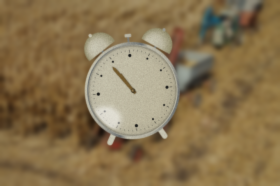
10:54
